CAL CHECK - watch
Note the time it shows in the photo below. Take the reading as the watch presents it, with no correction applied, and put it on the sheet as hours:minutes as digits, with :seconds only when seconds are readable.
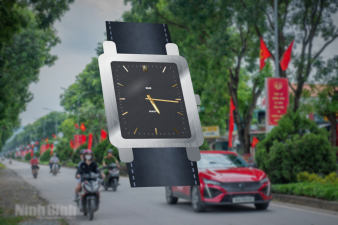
5:16
